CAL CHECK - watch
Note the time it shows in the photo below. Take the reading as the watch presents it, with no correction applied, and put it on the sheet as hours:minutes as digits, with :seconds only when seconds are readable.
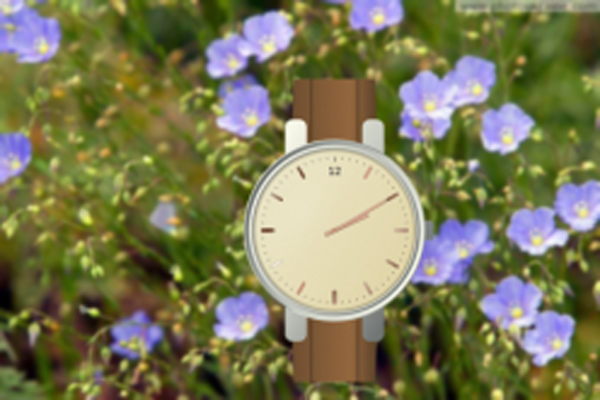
2:10
